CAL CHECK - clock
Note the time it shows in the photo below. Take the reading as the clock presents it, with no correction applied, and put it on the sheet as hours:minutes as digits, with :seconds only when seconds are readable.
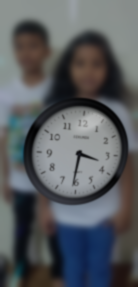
3:31
